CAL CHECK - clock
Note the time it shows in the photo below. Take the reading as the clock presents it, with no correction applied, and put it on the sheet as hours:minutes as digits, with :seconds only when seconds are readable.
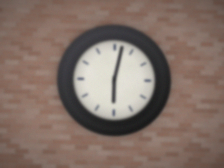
6:02
